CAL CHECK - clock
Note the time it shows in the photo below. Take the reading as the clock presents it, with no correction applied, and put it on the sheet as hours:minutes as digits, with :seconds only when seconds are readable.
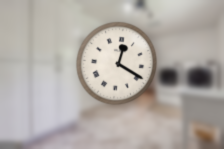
12:19
